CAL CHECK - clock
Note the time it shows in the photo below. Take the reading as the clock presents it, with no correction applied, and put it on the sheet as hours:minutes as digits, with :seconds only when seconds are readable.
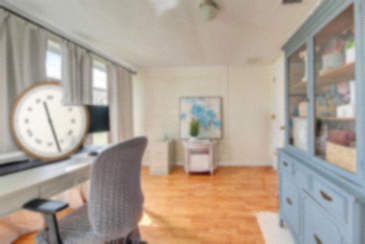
11:27
